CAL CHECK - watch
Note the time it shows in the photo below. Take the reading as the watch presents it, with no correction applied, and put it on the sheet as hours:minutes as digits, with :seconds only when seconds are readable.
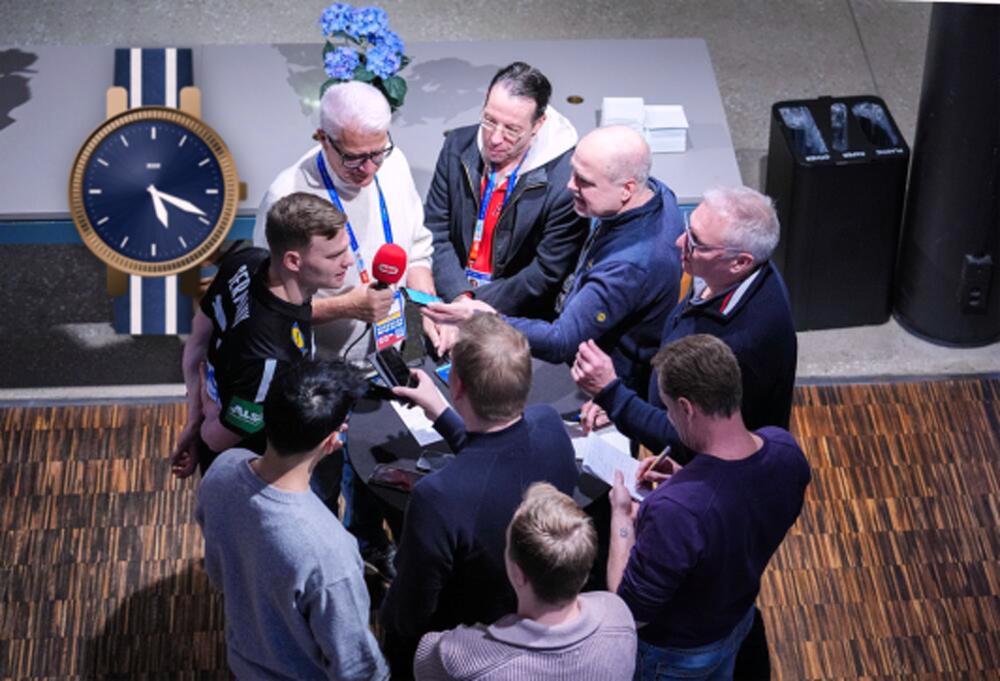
5:19
